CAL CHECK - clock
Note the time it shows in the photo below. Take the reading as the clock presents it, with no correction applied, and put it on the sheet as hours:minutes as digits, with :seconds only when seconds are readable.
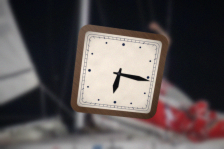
6:16
